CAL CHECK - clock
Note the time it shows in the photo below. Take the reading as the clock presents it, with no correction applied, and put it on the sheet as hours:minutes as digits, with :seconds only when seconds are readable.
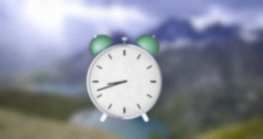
8:42
